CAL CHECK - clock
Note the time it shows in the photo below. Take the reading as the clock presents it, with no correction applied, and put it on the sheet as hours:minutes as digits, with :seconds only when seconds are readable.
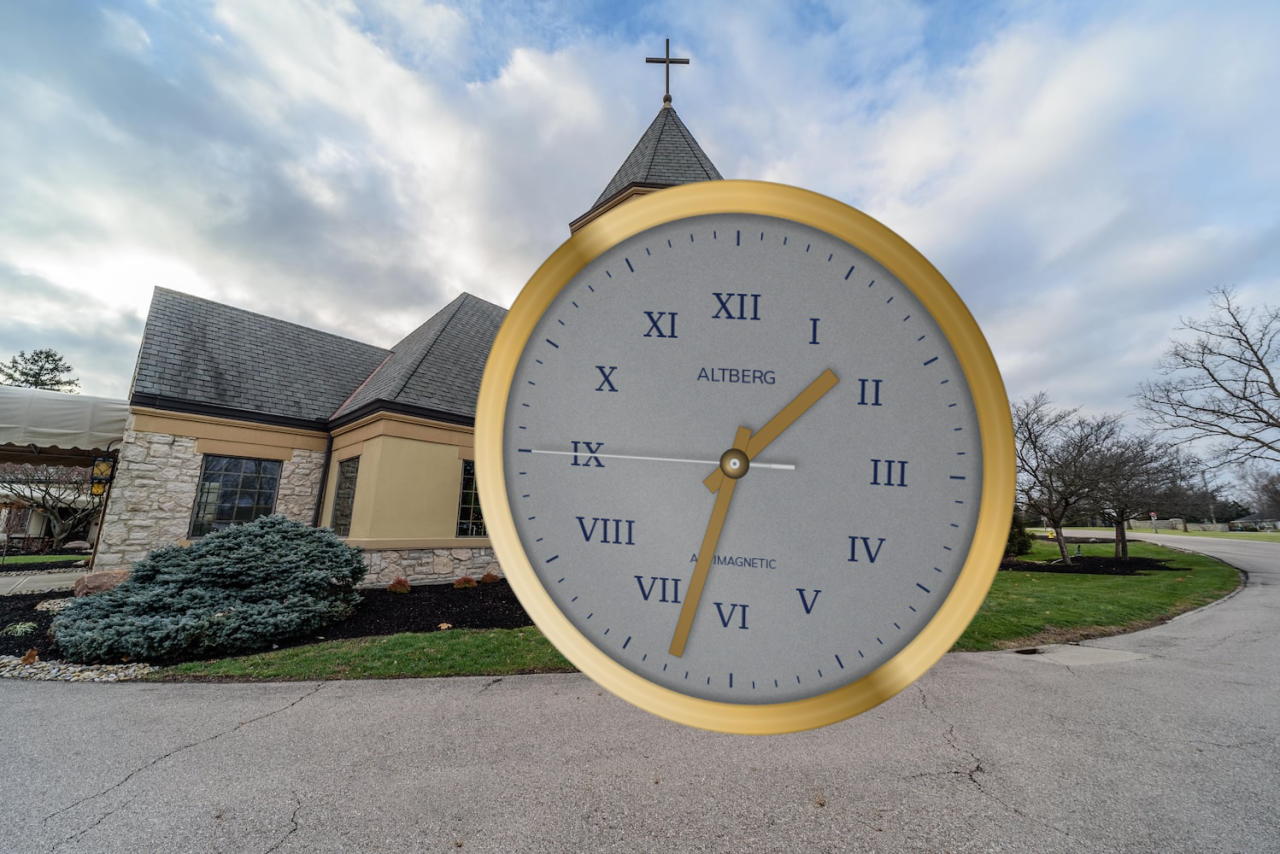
1:32:45
